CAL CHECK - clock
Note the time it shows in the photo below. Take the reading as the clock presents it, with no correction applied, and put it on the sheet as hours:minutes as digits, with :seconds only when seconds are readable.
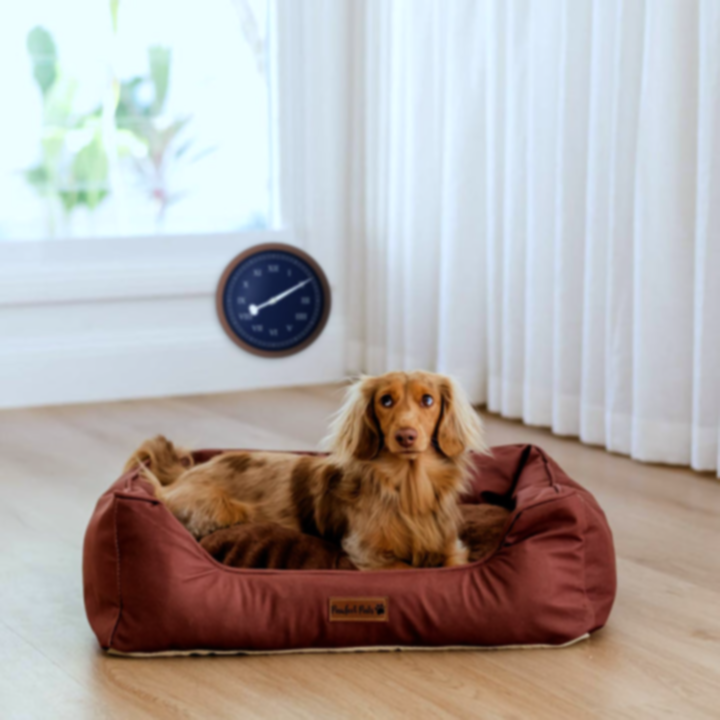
8:10
